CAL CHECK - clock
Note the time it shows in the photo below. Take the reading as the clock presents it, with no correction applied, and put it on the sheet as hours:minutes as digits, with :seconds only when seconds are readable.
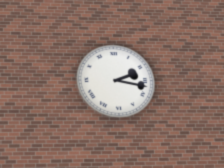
2:17
